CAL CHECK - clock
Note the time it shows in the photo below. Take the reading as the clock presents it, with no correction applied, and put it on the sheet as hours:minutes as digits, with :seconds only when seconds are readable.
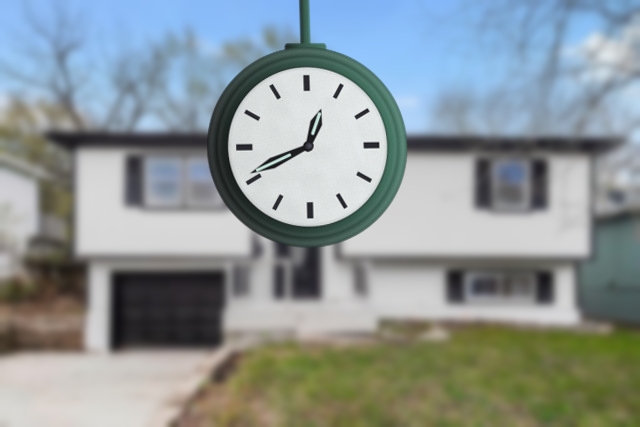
12:41
